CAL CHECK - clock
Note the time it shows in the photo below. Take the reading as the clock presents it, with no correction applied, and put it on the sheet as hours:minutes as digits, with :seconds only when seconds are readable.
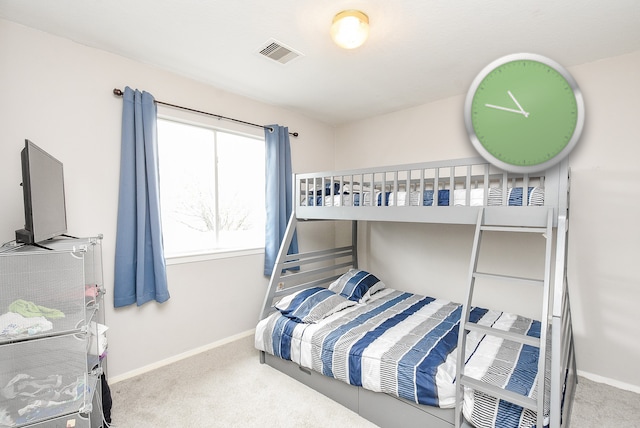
10:47
